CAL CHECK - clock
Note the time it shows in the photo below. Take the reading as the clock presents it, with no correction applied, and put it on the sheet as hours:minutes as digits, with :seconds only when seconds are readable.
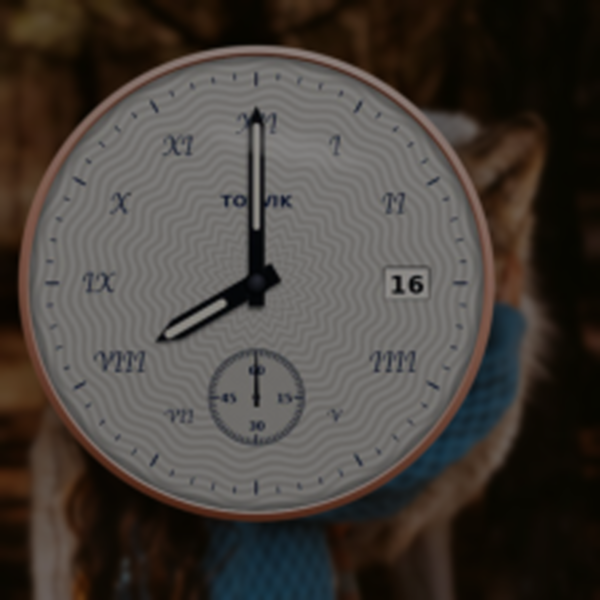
8:00
